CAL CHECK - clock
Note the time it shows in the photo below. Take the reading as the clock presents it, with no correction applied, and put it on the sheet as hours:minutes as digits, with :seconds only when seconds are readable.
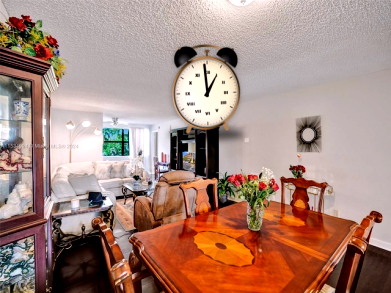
12:59
